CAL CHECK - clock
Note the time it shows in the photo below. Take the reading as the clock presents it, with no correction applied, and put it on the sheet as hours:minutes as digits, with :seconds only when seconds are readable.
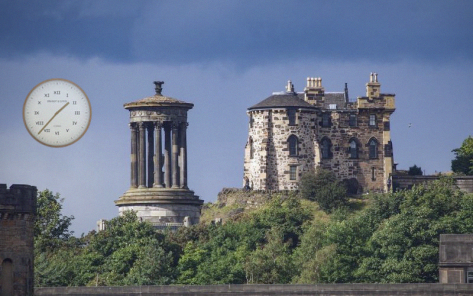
1:37
